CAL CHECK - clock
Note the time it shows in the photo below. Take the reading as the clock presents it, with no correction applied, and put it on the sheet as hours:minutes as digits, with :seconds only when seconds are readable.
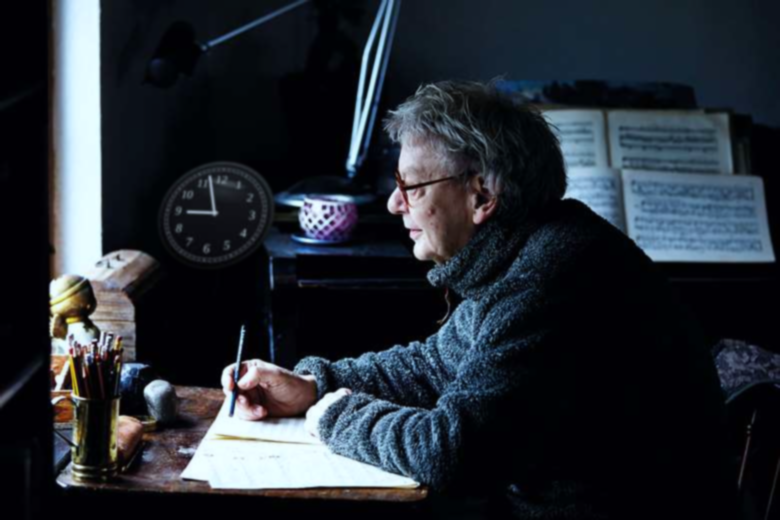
8:57
